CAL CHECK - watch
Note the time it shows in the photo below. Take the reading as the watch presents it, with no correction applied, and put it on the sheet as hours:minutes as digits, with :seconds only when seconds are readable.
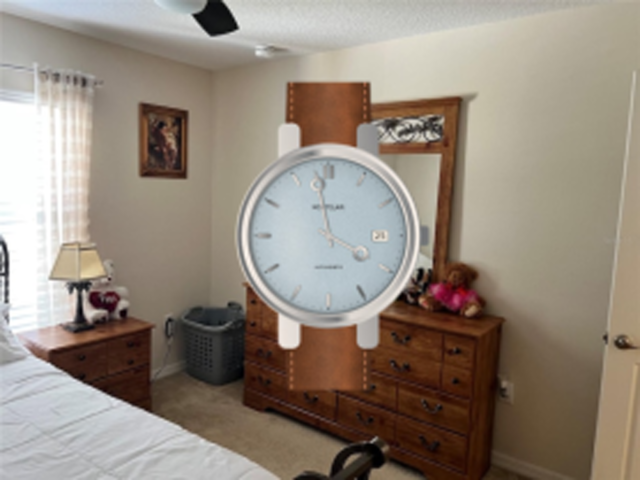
3:58
